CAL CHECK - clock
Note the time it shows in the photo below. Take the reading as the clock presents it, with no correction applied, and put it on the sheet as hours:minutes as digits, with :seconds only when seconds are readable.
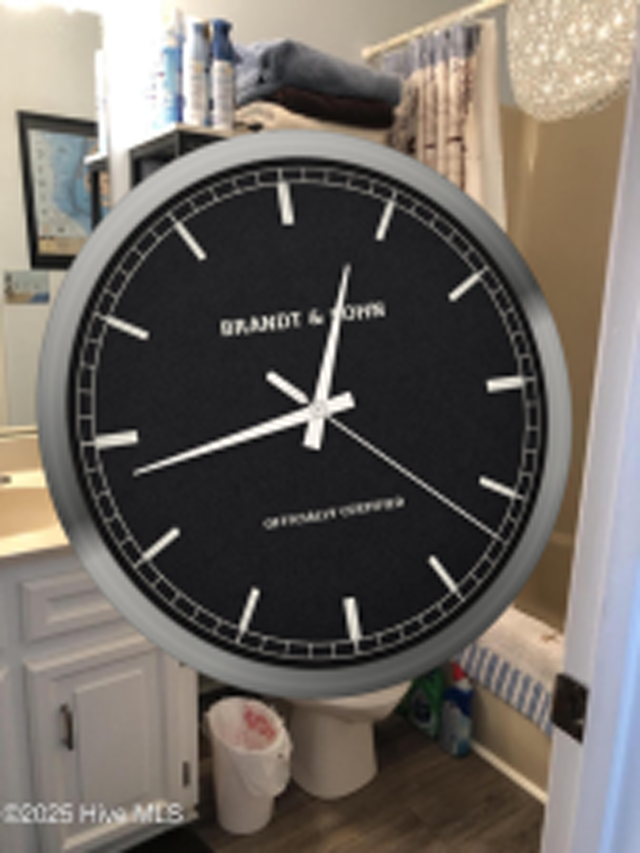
12:43:22
